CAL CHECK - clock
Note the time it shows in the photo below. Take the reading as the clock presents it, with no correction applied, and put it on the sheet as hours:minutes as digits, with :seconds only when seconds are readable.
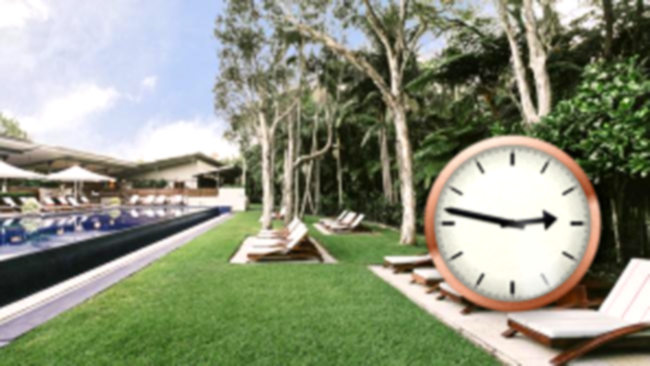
2:47
